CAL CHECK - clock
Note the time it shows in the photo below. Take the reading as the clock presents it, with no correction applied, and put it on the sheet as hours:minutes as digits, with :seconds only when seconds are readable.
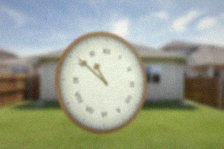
10:51
